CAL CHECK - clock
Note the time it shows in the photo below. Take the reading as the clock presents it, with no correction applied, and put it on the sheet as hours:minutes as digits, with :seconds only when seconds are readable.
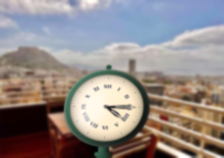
4:15
